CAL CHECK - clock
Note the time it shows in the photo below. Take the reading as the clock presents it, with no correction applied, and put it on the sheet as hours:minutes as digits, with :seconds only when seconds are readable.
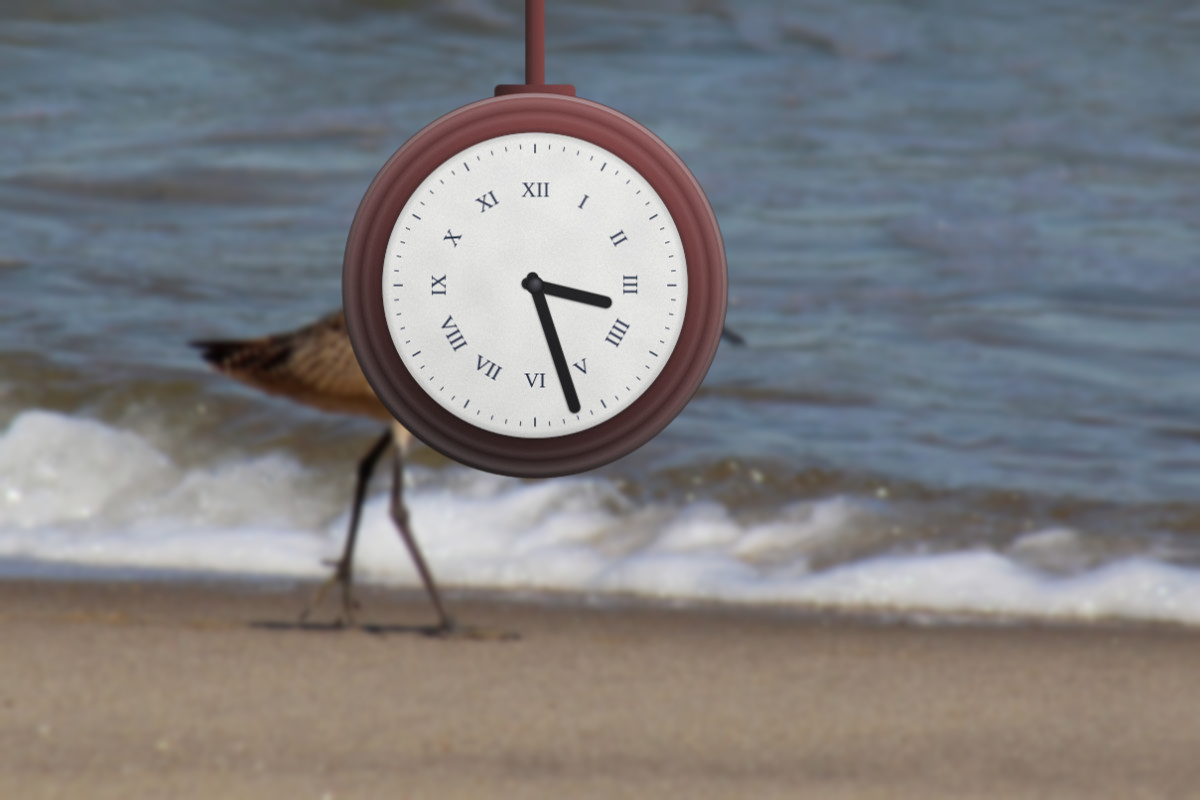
3:27
